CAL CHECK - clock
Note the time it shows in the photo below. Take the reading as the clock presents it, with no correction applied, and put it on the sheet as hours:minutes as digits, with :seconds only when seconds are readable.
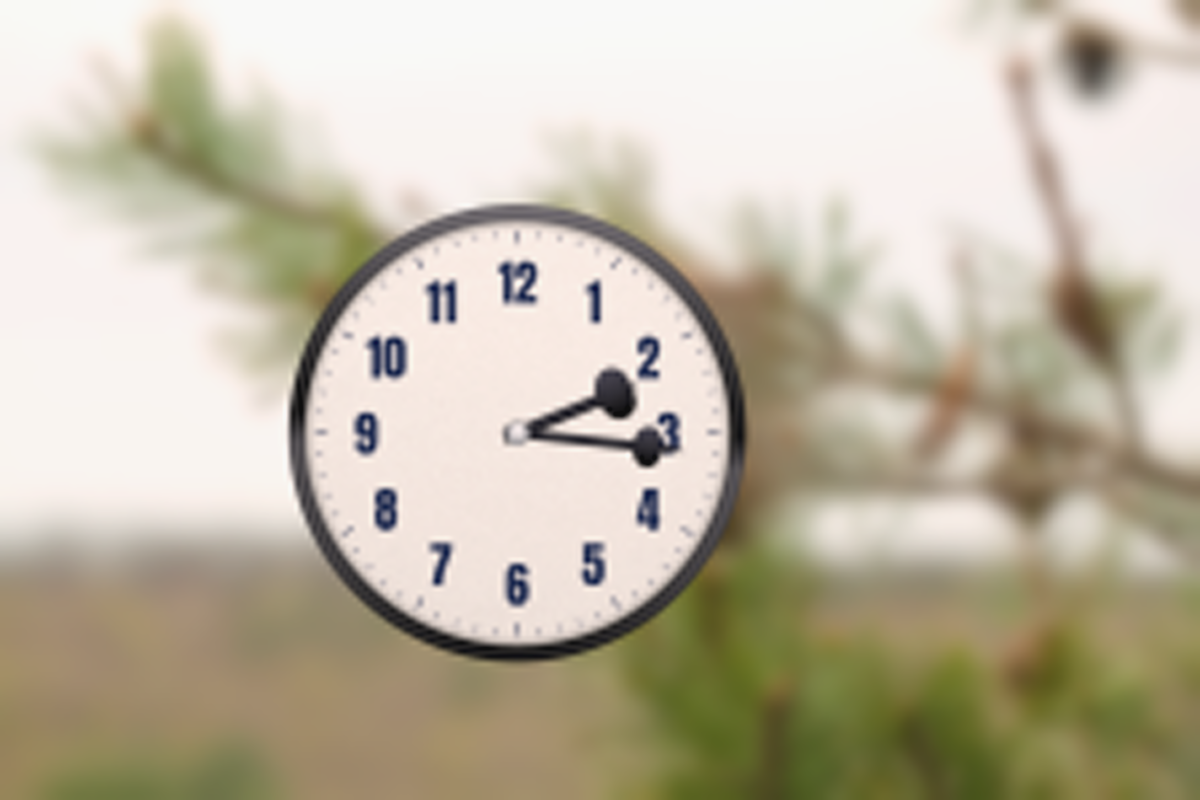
2:16
